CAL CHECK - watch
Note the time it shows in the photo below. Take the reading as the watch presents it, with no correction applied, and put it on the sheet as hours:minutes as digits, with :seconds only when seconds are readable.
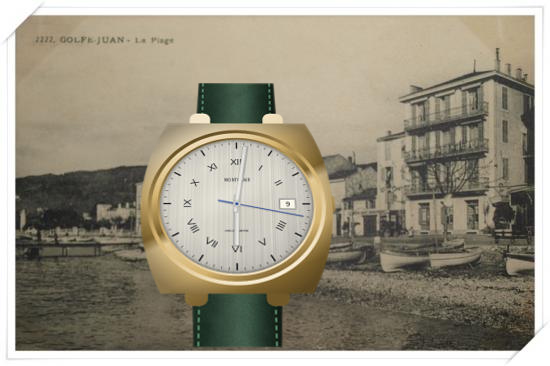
6:01:17
